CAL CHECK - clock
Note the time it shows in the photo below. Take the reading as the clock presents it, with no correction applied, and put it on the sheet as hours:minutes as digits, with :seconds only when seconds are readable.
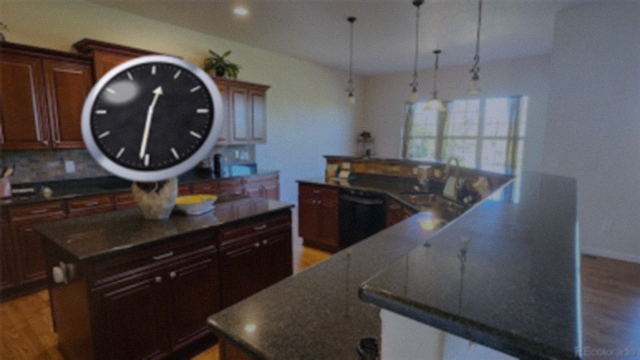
12:31
